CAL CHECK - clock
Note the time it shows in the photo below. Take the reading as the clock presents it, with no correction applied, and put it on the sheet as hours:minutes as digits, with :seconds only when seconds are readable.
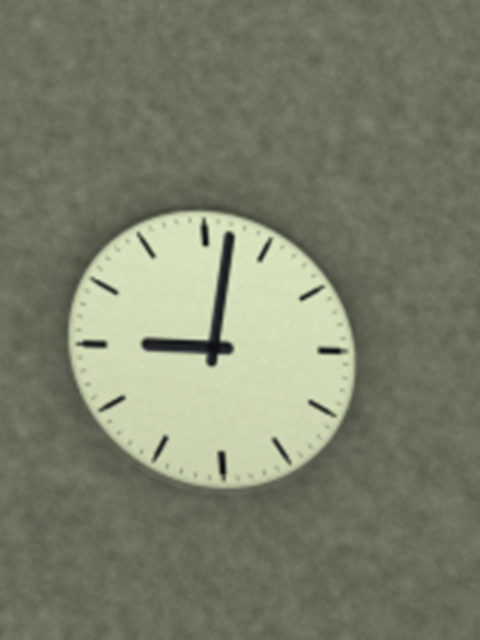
9:02
